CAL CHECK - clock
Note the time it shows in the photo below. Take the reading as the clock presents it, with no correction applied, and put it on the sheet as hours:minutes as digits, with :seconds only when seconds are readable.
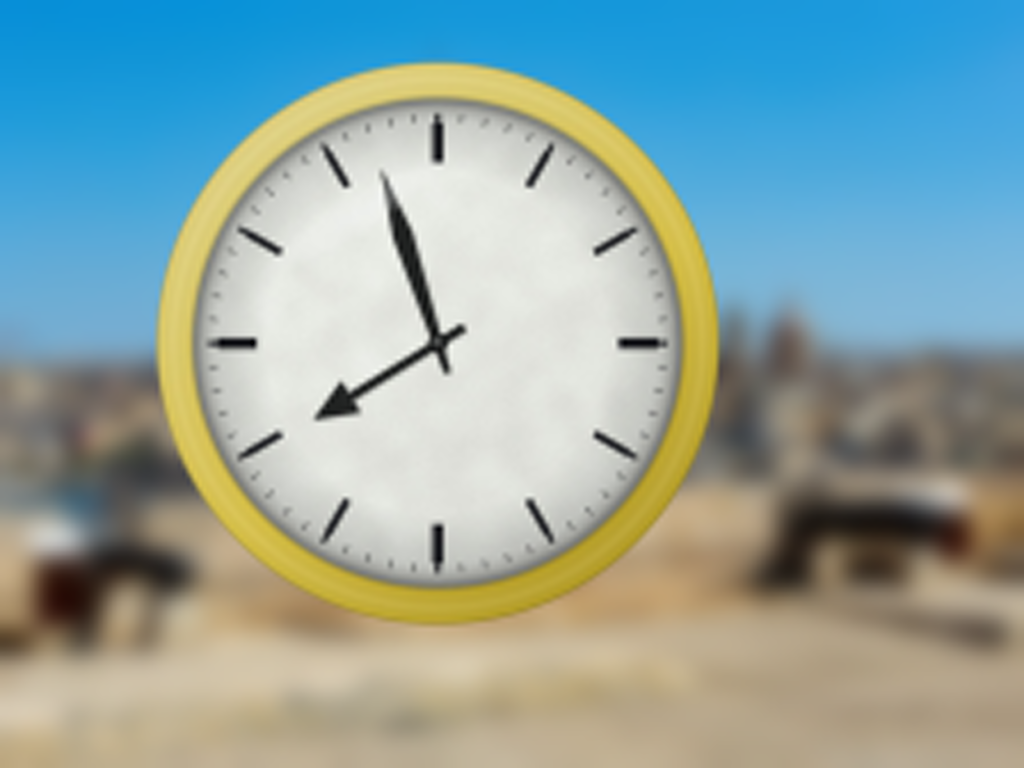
7:57
